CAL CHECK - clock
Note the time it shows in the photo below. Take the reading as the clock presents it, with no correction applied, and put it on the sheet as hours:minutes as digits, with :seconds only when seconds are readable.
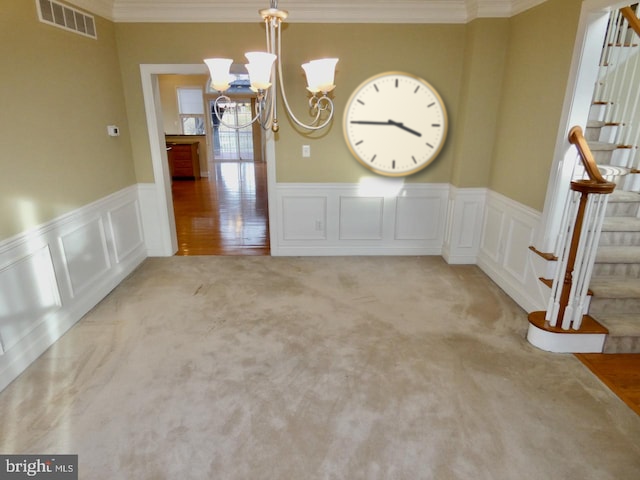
3:45
